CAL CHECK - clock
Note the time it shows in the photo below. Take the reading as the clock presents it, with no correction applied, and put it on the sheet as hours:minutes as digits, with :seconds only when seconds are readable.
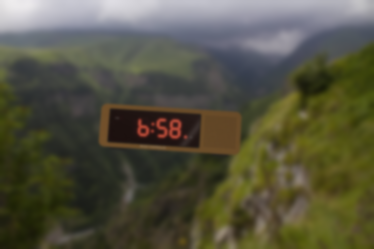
6:58
